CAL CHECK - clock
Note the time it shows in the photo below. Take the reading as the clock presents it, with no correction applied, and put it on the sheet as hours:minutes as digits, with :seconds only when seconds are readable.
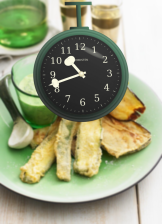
10:42
